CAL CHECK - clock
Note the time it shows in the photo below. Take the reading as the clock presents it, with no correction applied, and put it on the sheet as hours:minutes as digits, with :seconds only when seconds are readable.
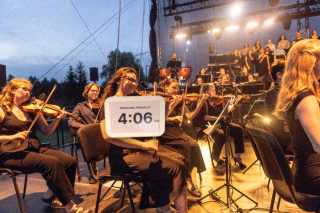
4:06
